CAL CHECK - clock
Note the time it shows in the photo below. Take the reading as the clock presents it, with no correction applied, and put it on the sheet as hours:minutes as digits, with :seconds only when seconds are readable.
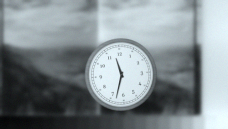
11:33
